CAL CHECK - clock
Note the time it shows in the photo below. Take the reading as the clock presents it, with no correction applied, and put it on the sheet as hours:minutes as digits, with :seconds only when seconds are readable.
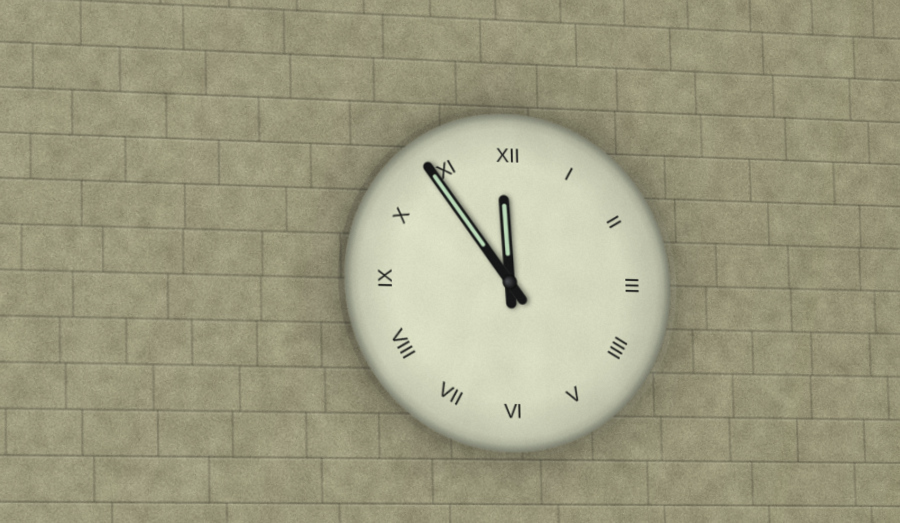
11:54
